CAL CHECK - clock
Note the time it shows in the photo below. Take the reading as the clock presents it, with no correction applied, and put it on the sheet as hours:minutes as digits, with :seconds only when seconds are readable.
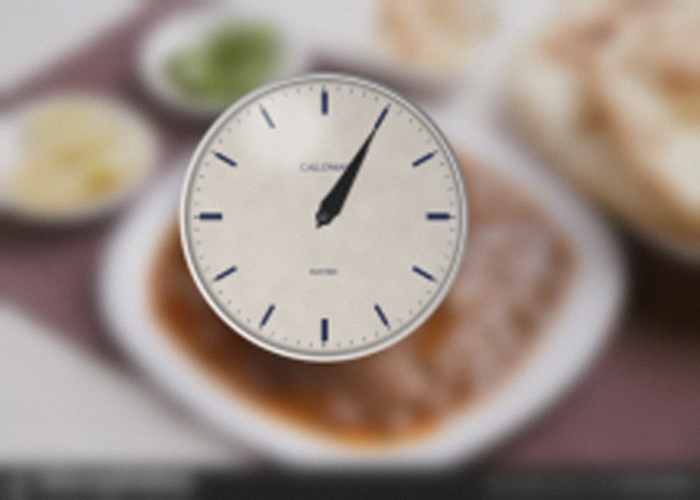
1:05
